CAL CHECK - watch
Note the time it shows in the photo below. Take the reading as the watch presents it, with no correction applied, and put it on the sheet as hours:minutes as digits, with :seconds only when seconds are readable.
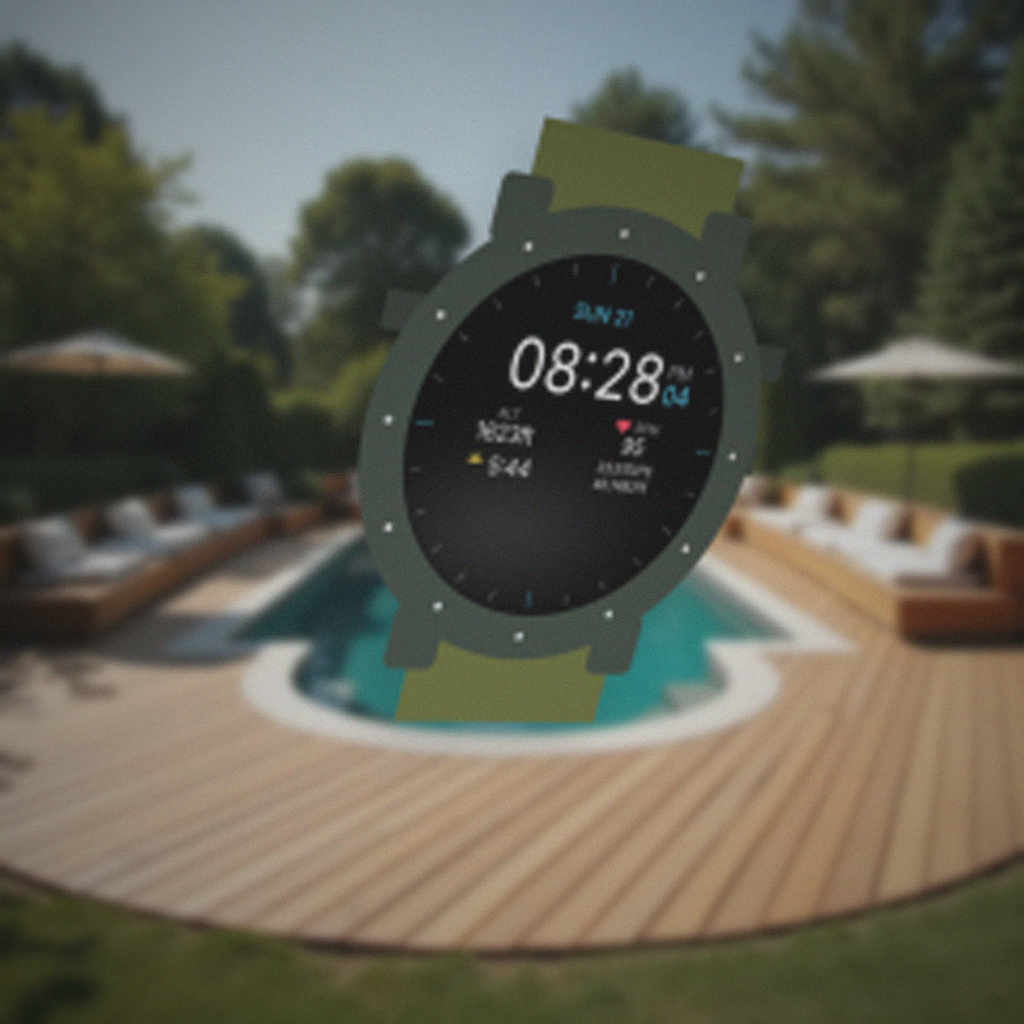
8:28
